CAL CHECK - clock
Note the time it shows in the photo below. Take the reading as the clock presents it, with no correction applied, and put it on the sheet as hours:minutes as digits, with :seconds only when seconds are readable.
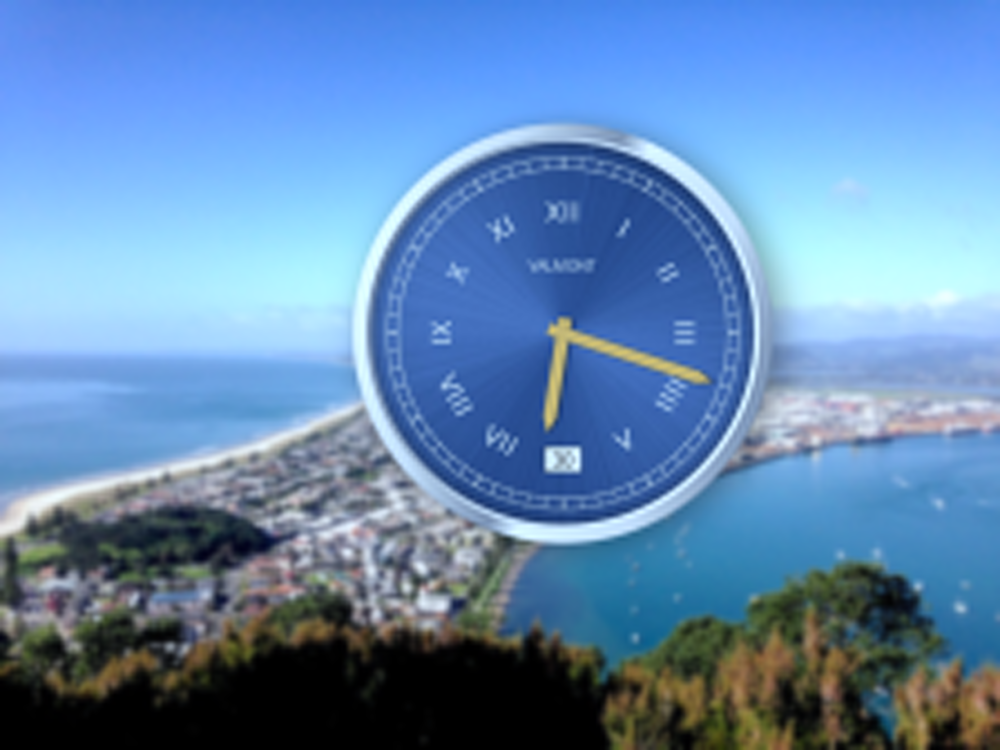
6:18
